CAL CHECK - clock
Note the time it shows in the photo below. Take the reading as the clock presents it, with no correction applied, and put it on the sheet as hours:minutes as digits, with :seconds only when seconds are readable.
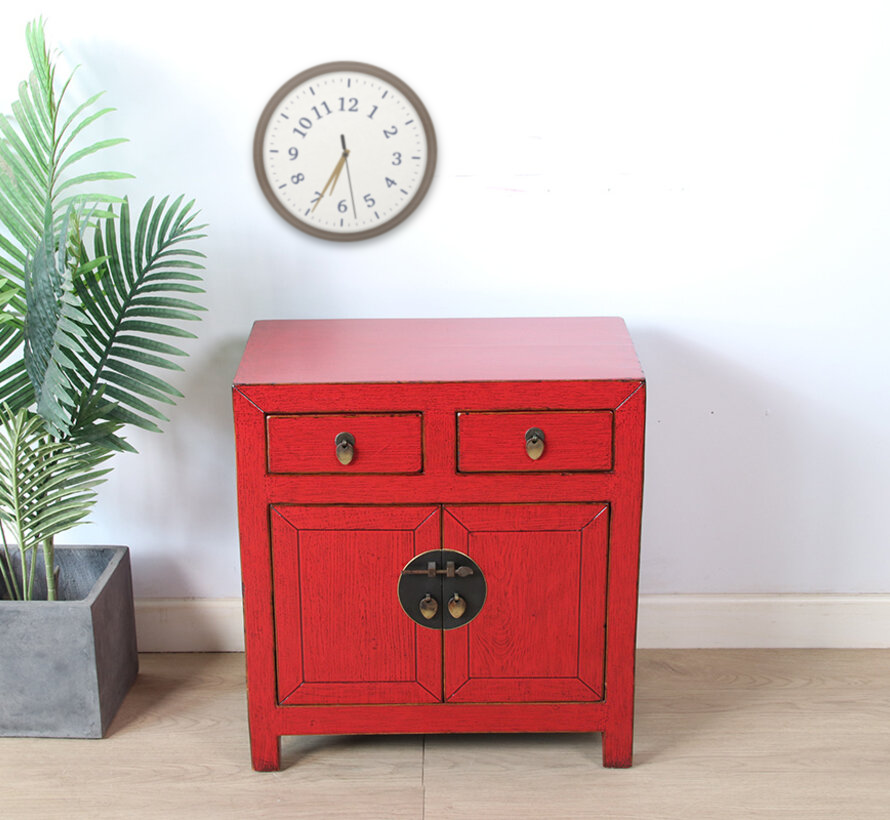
6:34:28
